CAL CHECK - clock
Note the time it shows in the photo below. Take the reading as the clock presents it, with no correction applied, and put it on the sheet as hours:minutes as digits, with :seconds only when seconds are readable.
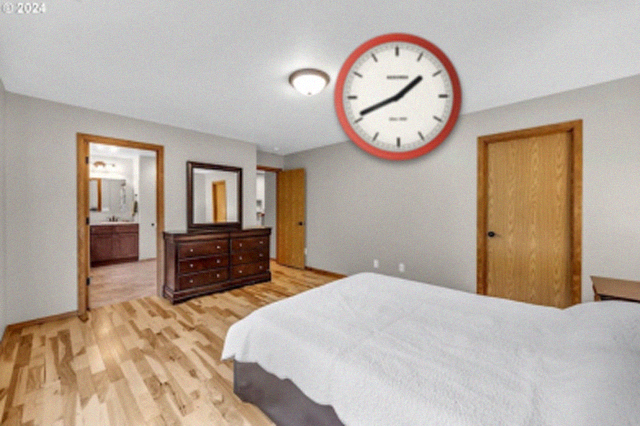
1:41
